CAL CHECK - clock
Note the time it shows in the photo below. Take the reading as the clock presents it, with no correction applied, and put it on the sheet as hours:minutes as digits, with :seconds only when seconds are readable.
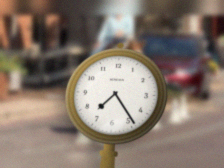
7:24
